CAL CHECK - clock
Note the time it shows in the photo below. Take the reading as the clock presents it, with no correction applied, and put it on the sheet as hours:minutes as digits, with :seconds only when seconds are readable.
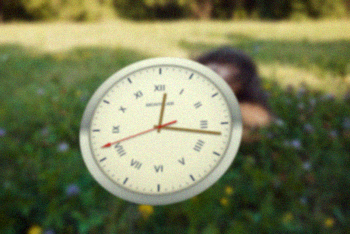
12:16:42
